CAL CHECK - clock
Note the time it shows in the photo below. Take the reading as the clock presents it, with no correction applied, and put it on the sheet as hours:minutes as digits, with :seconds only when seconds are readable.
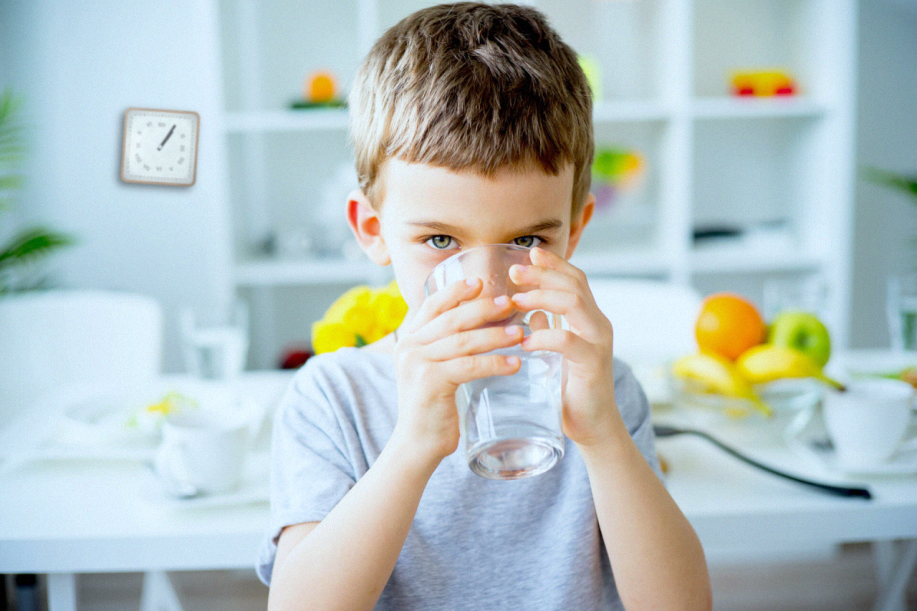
1:05
